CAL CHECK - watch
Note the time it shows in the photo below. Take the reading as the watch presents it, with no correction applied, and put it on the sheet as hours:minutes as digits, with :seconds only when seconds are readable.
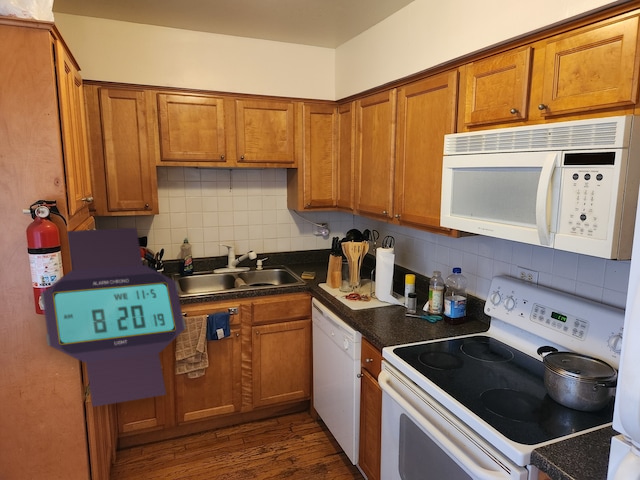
8:20:19
